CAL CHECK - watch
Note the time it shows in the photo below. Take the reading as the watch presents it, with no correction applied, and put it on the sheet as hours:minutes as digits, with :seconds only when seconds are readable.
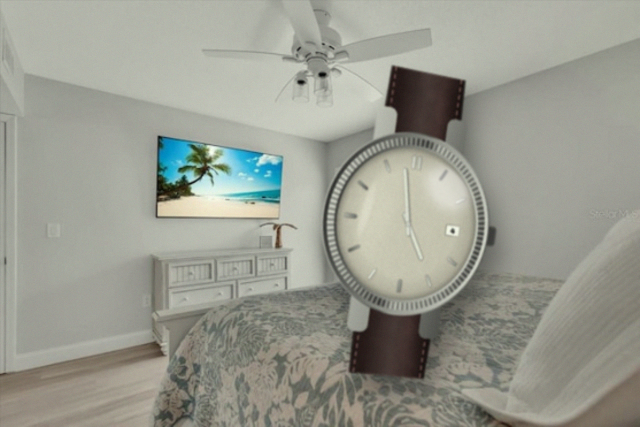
4:58
